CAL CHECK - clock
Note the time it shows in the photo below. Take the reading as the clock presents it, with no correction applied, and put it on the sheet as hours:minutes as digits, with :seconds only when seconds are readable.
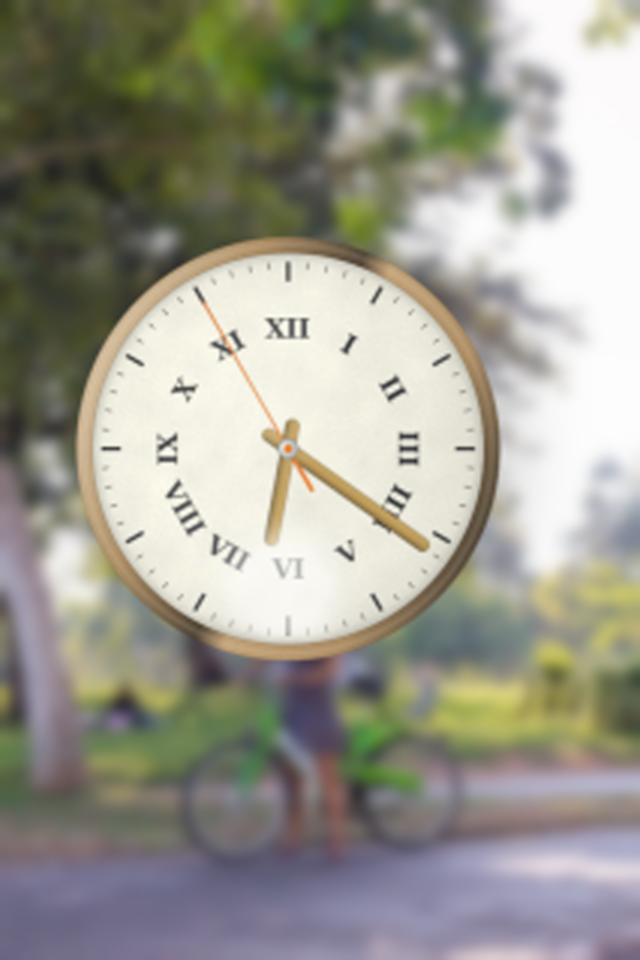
6:20:55
